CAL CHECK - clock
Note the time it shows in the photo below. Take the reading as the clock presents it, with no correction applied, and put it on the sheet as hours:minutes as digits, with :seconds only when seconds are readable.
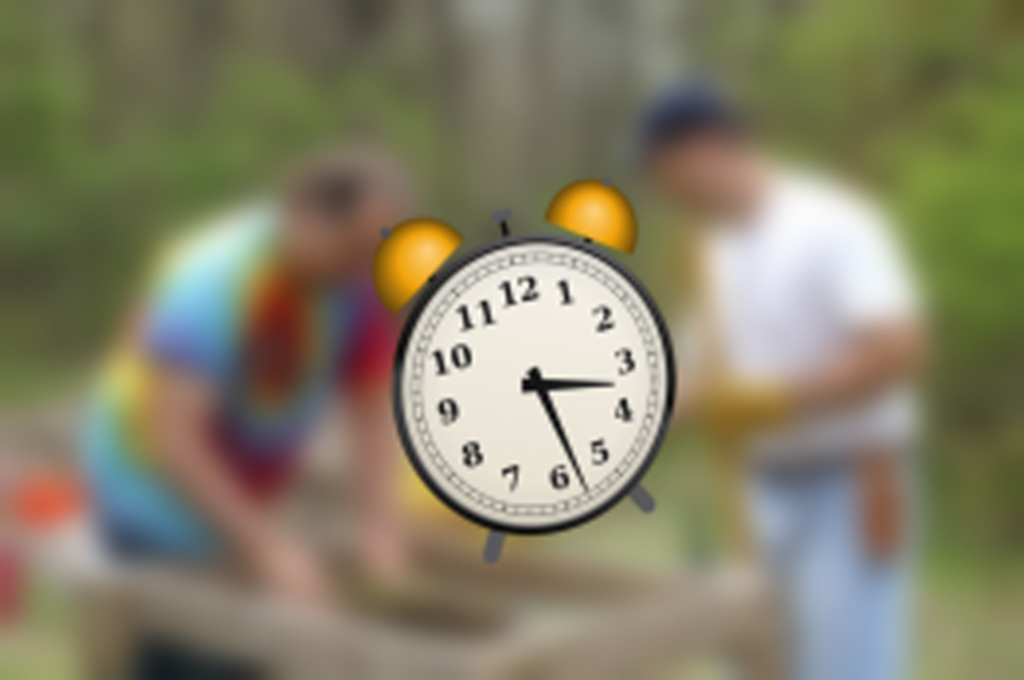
3:28
